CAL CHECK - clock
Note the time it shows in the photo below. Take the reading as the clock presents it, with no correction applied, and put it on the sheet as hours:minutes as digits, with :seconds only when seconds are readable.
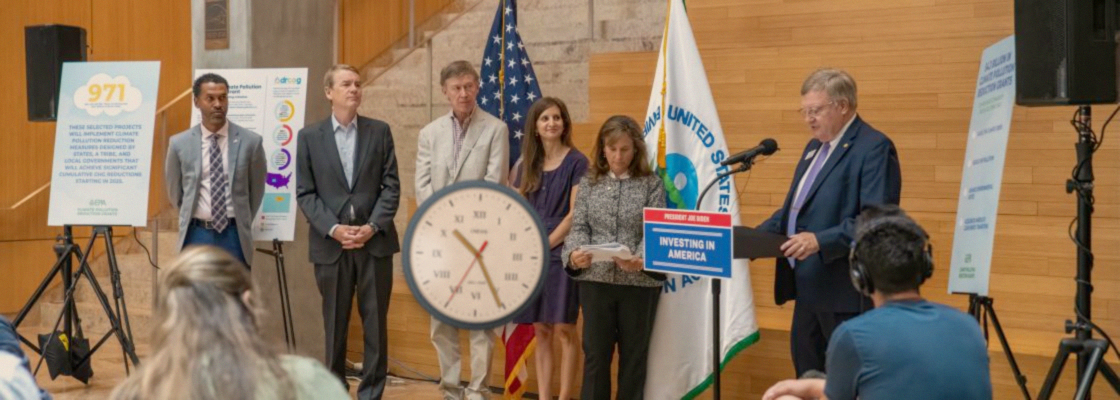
10:25:35
